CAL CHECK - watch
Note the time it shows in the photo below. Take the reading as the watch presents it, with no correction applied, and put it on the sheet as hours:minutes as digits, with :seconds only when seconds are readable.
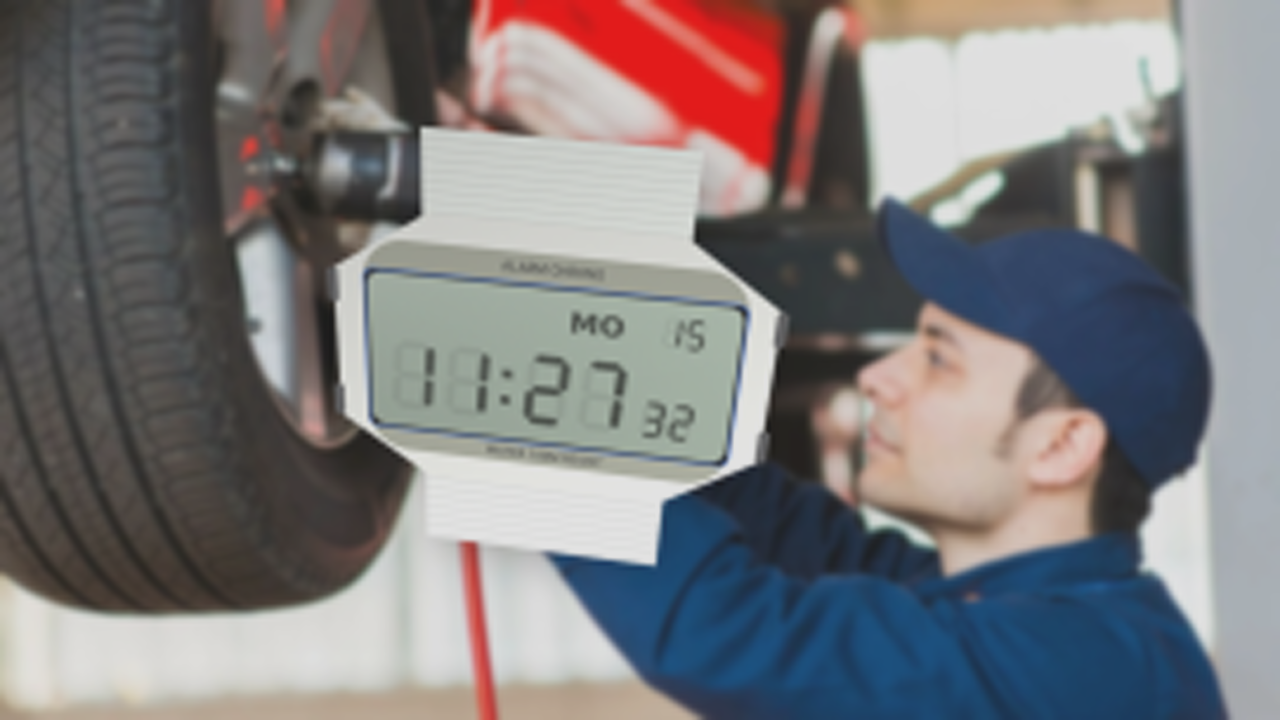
11:27:32
